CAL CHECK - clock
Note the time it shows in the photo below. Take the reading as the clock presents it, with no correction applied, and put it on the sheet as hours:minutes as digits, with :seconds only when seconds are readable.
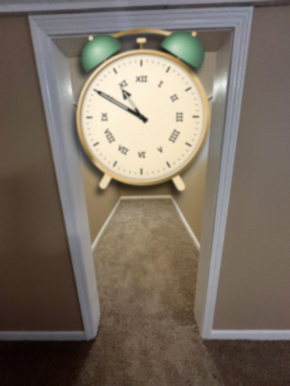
10:50
